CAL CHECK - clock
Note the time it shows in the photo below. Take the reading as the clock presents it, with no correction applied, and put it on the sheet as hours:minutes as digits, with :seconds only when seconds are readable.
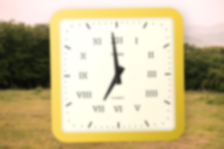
6:59
